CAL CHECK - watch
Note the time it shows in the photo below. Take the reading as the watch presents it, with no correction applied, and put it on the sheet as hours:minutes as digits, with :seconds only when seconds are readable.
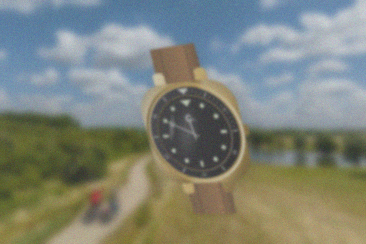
11:50
